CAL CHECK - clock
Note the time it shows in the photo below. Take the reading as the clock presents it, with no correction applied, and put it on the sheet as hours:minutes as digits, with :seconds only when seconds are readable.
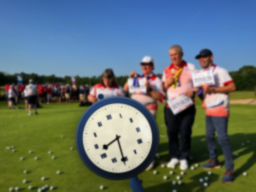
8:31
